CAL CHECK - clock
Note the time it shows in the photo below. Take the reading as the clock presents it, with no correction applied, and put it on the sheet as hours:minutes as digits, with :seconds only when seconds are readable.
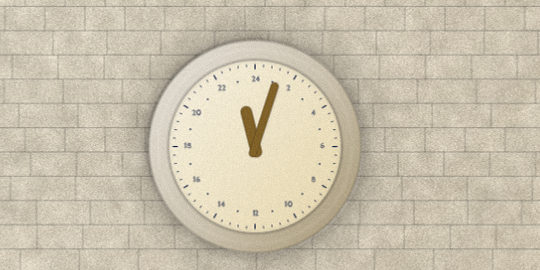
23:03
